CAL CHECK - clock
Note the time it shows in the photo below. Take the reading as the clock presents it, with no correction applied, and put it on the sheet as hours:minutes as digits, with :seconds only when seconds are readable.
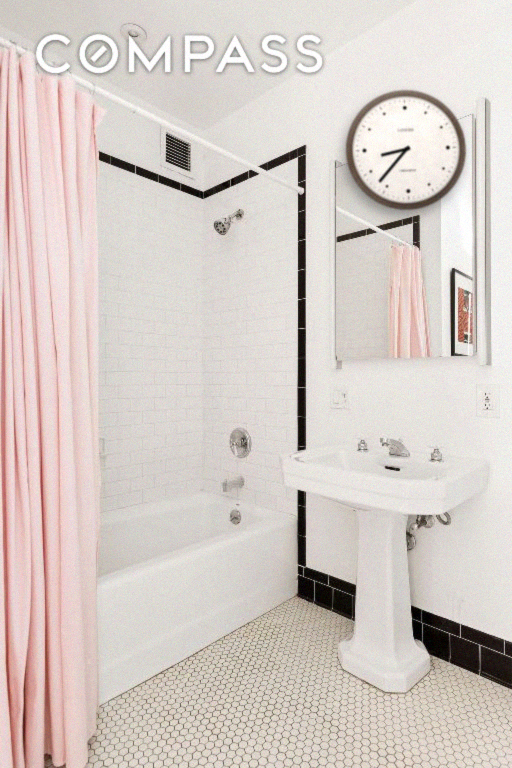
8:37
